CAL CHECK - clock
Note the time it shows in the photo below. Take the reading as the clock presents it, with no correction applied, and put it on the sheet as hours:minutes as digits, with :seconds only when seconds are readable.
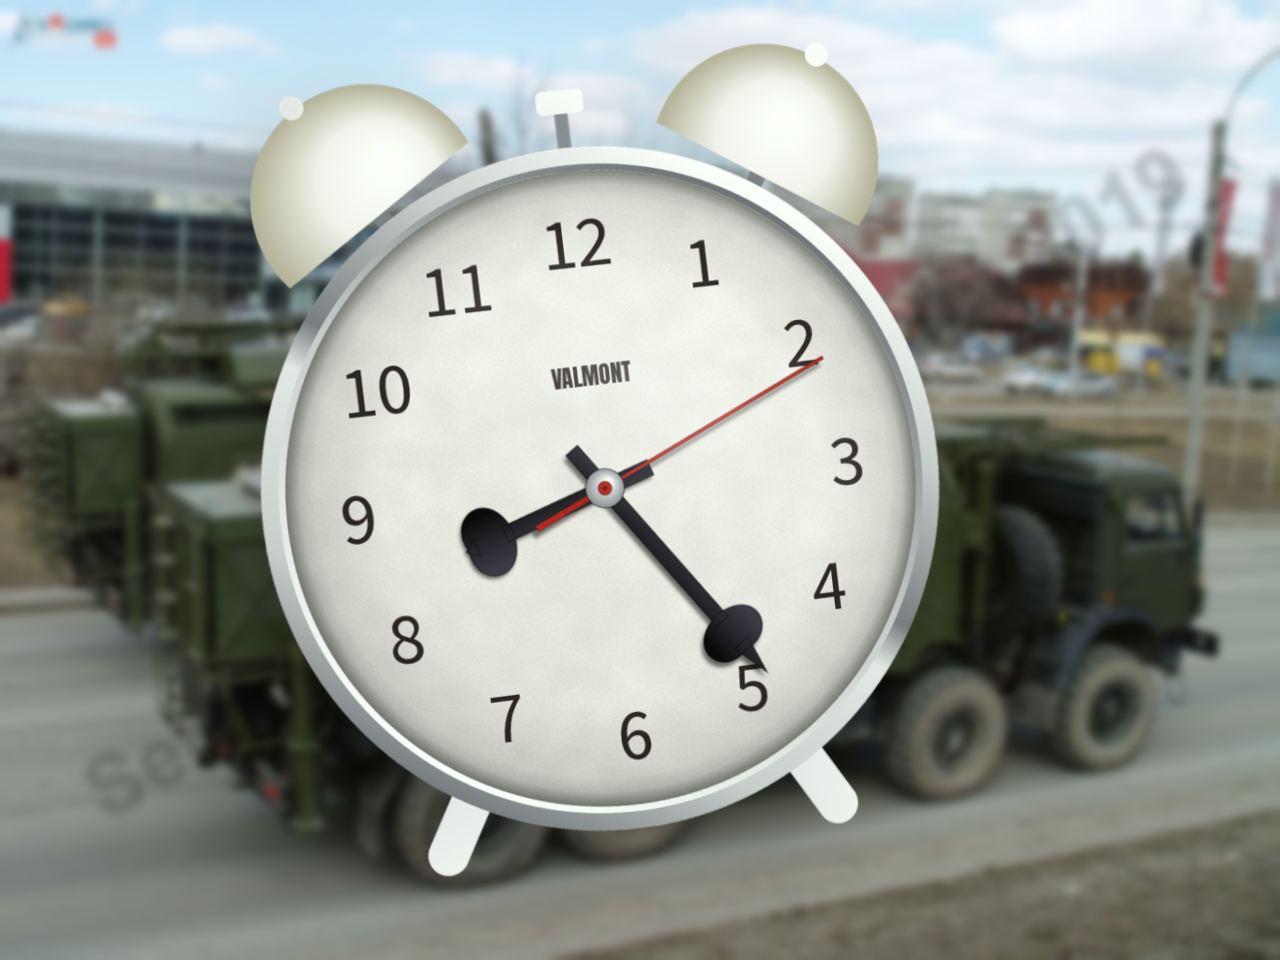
8:24:11
